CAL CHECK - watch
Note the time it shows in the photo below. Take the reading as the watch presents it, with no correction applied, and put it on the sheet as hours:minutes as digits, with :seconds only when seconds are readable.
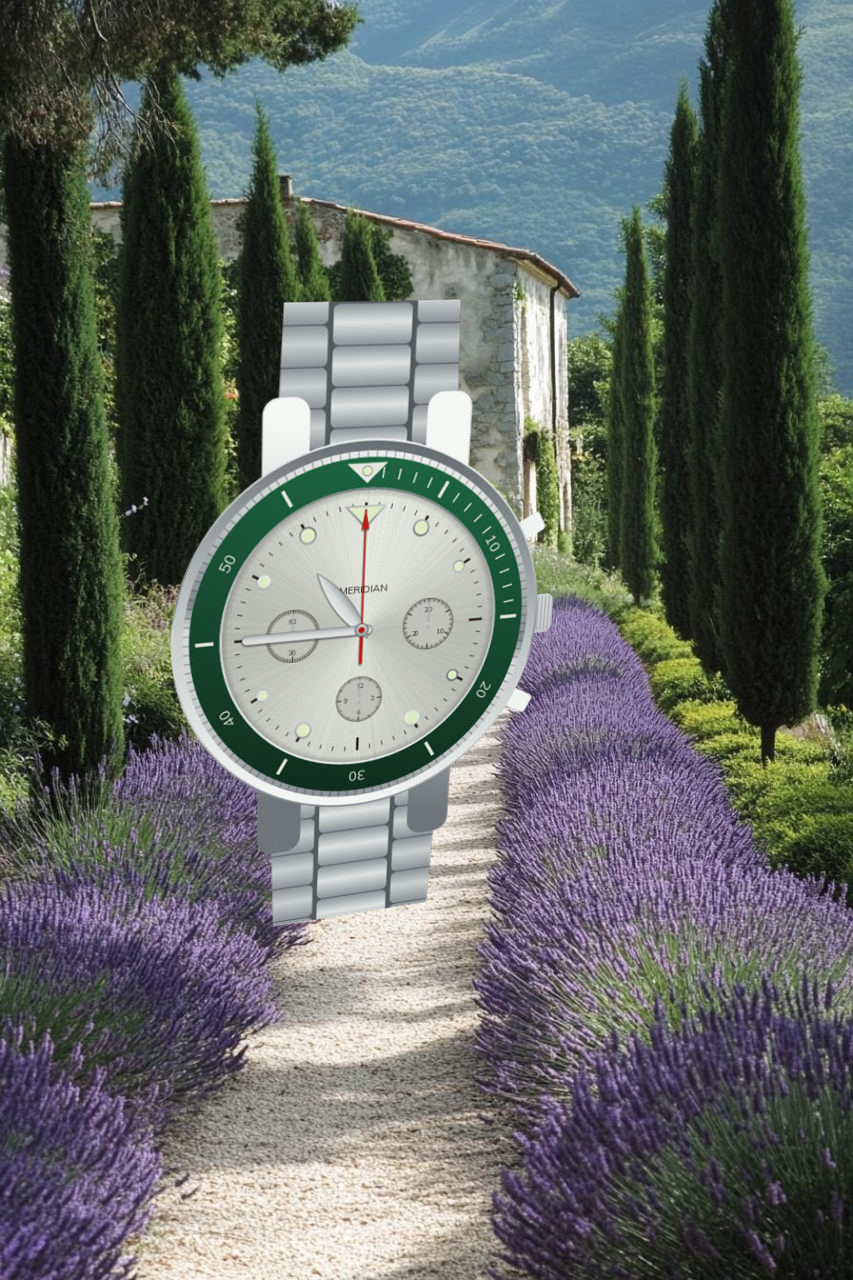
10:45
